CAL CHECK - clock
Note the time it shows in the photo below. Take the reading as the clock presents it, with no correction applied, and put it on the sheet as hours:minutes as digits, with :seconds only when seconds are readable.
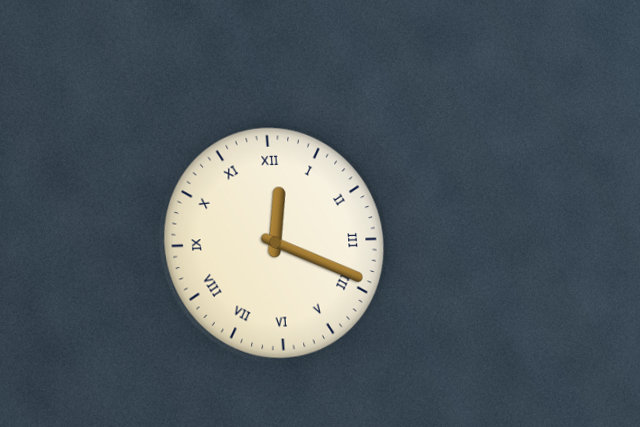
12:19
